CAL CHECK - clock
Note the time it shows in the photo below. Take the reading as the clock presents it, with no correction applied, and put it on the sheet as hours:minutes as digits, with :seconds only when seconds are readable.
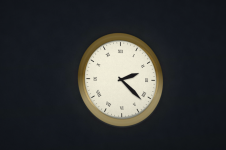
2:22
